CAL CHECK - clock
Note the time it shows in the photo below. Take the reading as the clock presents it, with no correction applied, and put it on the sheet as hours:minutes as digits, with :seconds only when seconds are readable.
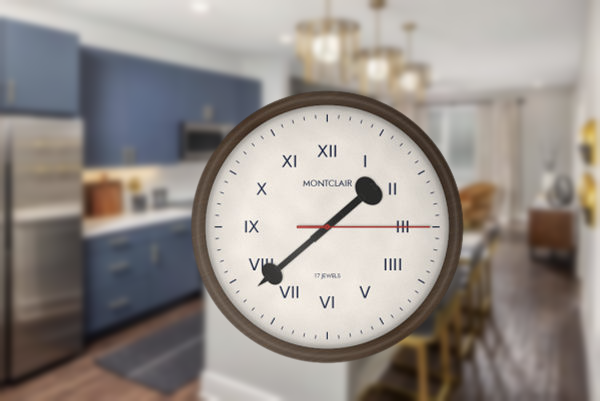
1:38:15
